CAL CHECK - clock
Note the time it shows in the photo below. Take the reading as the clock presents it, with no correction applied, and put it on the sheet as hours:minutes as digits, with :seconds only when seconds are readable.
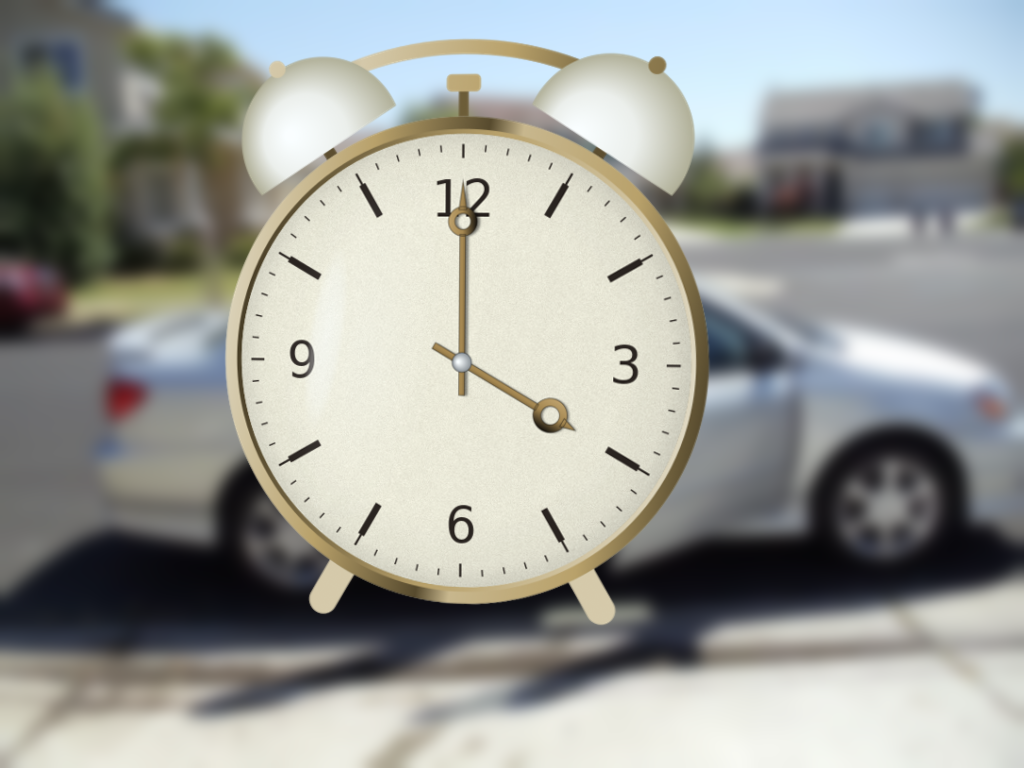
4:00
